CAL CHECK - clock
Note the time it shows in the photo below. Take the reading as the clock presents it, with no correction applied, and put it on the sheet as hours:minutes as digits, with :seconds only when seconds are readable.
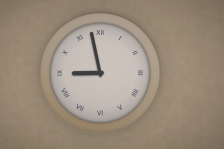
8:58
